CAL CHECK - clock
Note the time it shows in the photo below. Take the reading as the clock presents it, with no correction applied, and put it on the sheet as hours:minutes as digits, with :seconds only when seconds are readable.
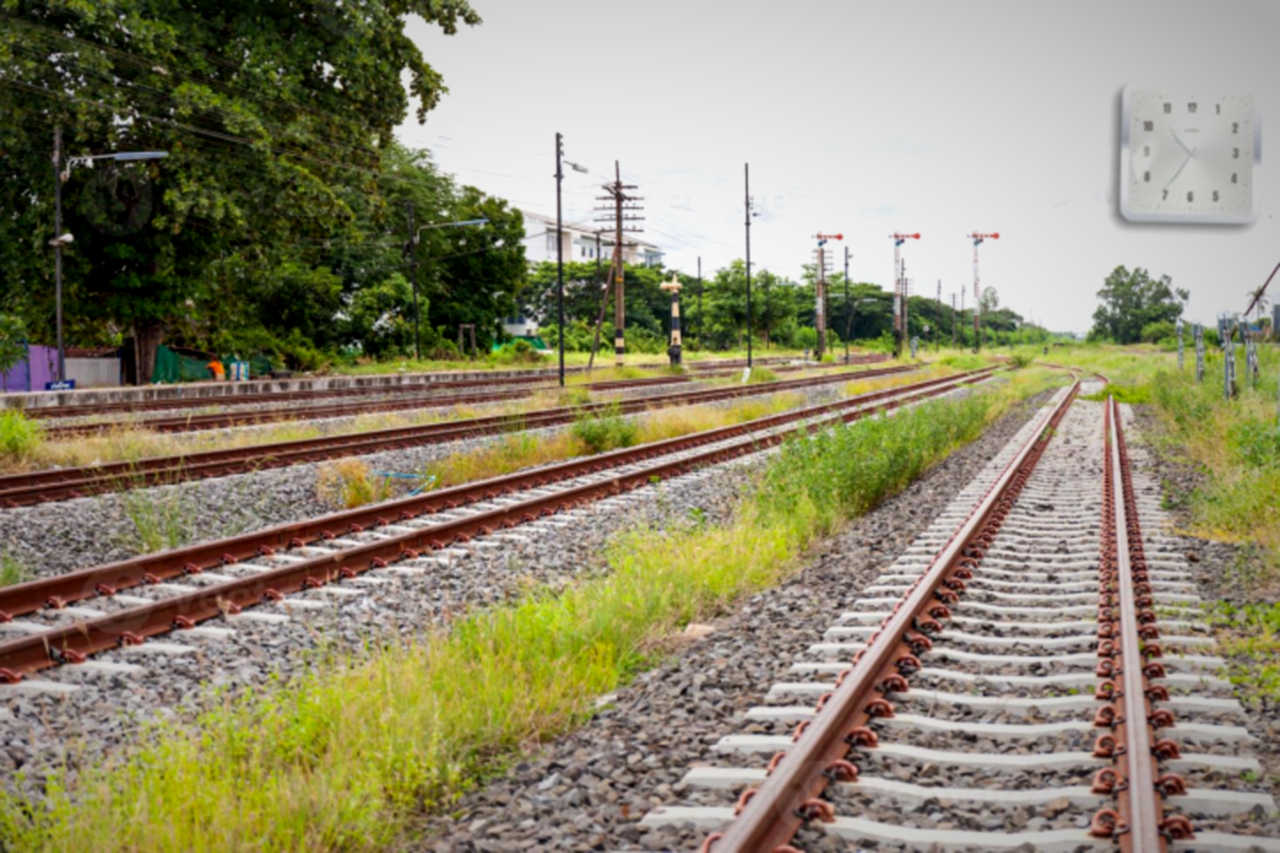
10:36
